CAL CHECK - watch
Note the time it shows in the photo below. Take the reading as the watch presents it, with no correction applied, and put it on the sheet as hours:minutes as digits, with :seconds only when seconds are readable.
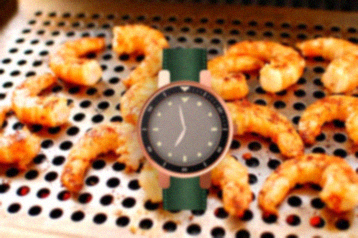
6:58
